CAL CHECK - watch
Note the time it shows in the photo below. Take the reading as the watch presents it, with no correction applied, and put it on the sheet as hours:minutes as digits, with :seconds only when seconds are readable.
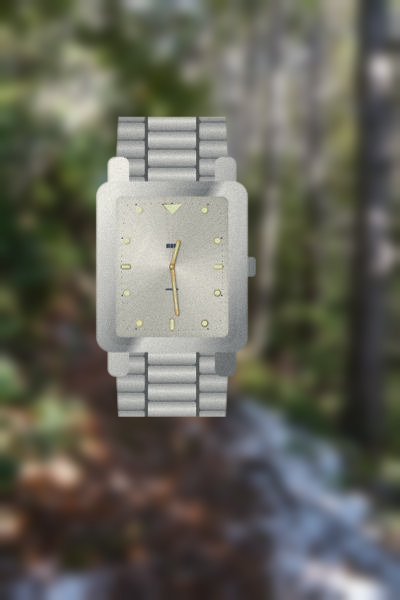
12:29
